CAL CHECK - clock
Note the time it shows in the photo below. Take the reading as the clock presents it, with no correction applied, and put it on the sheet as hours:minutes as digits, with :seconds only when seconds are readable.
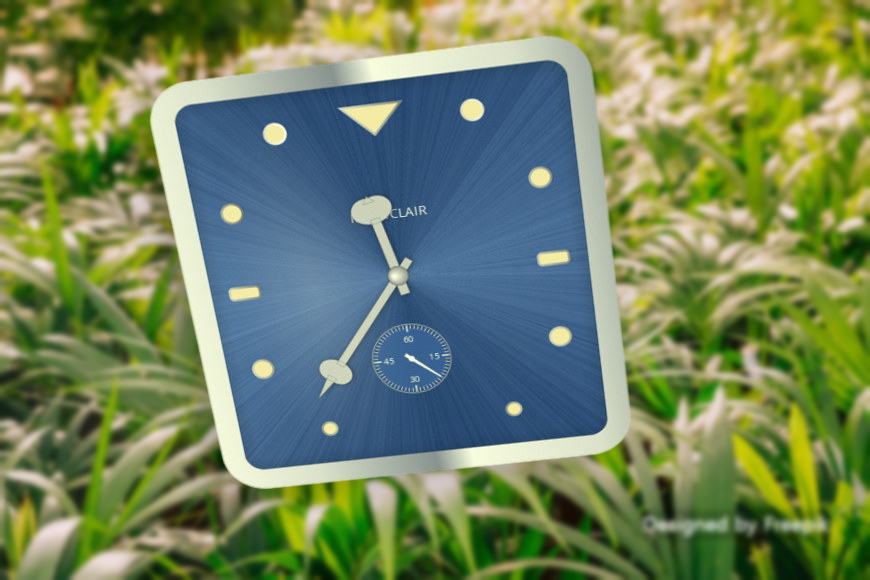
11:36:22
